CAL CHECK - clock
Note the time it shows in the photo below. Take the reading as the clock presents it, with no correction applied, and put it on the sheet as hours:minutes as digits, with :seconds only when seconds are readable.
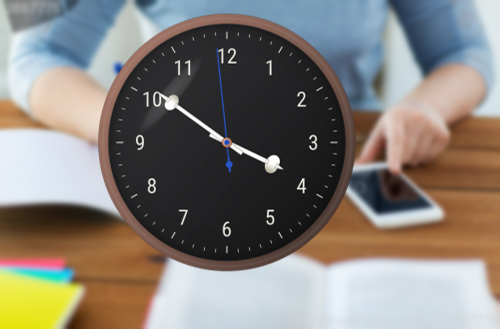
3:50:59
